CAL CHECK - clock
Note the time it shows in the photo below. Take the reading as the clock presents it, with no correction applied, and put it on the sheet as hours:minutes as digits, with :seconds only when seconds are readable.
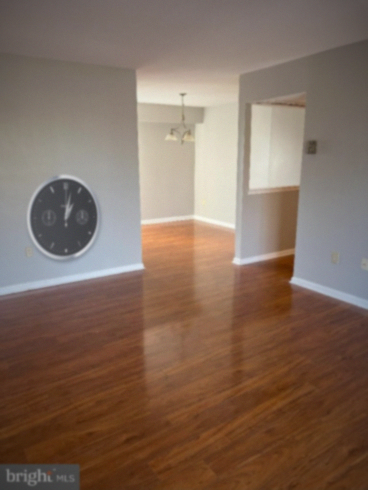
1:02
